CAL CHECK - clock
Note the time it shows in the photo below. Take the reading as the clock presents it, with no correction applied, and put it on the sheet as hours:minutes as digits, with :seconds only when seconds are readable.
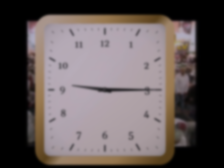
9:15
